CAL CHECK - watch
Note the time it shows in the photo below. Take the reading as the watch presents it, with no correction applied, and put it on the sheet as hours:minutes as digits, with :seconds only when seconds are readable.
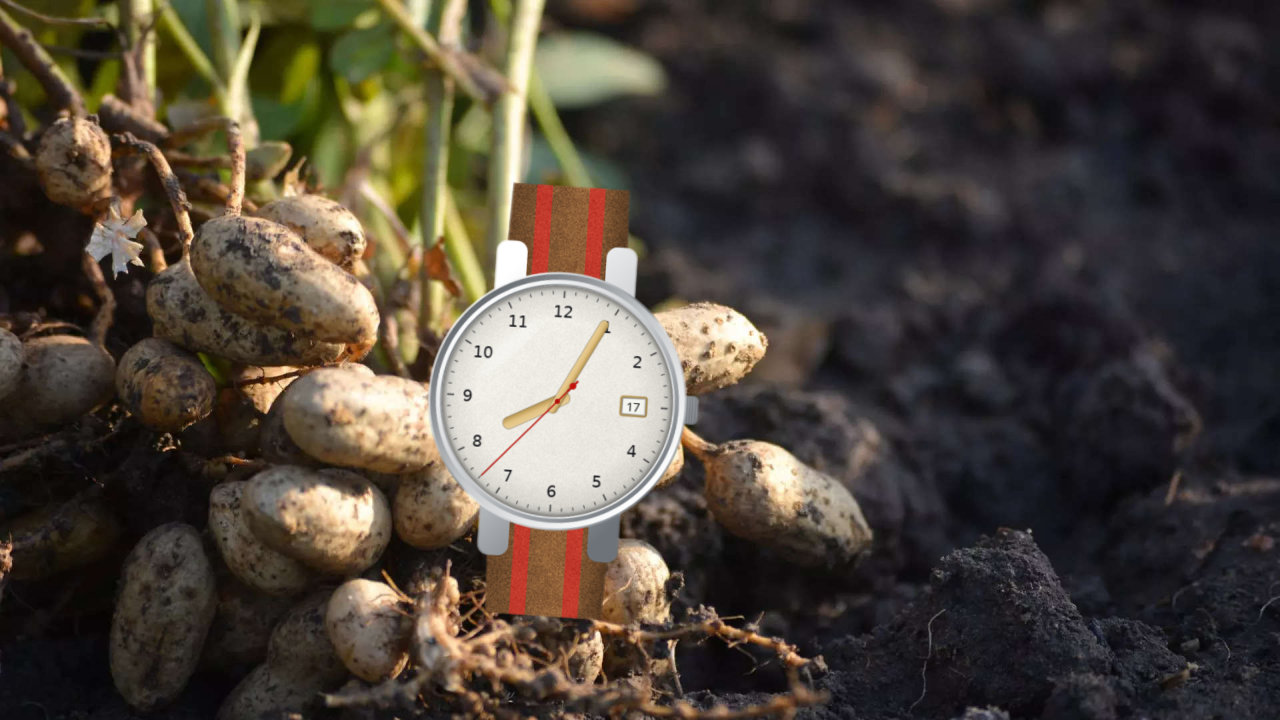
8:04:37
